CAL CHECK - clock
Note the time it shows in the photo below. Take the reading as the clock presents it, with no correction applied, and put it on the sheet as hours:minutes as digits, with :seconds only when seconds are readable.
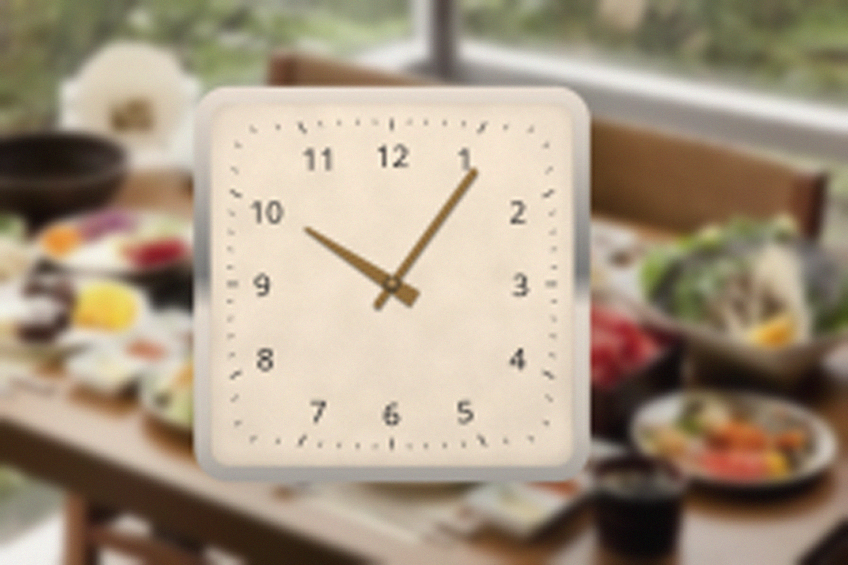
10:06
